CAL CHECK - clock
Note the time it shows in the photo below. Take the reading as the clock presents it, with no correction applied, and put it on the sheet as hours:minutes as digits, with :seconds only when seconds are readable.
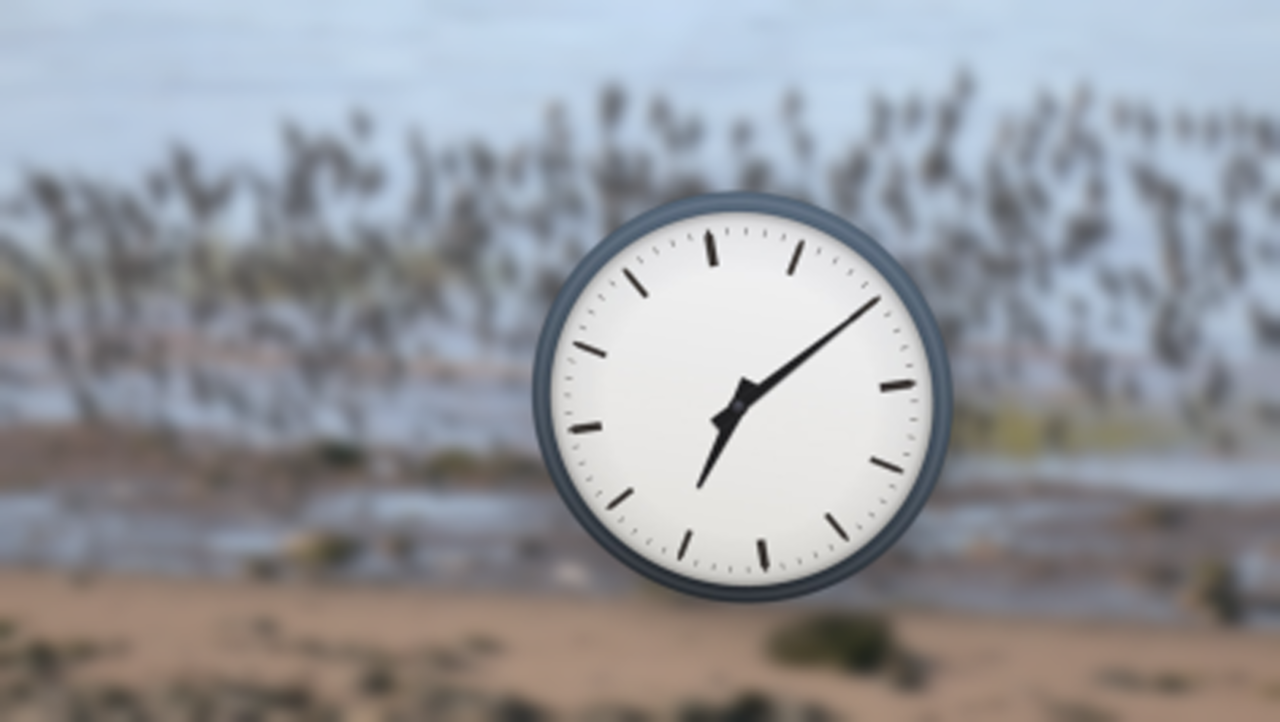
7:10
